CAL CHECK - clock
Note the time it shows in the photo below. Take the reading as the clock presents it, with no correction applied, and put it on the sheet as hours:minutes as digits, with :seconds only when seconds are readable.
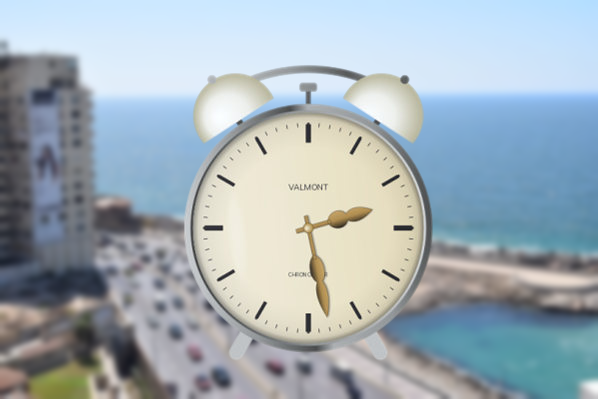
2:28
